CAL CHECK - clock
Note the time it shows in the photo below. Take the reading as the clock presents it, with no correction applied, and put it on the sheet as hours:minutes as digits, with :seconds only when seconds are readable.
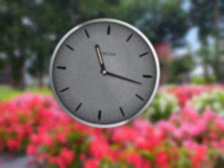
11:17
